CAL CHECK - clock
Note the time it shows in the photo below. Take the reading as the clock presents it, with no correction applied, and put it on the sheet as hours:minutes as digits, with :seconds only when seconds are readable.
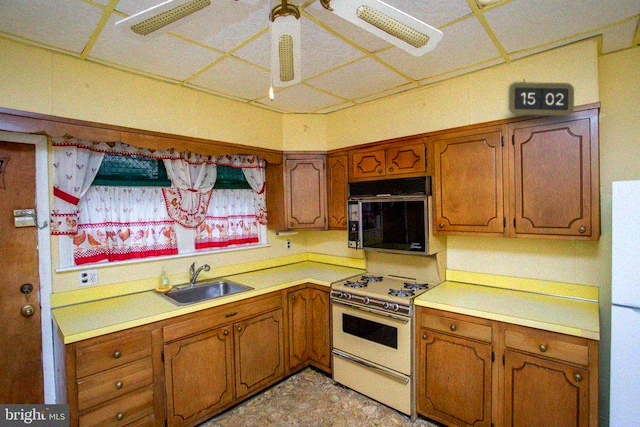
15:02
